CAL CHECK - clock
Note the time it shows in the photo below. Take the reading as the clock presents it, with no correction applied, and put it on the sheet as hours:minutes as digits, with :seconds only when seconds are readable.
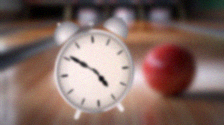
4:51
